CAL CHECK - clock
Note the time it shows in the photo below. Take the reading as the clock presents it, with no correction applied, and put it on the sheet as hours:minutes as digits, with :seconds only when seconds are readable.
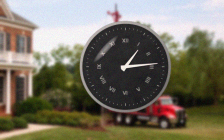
1:14
